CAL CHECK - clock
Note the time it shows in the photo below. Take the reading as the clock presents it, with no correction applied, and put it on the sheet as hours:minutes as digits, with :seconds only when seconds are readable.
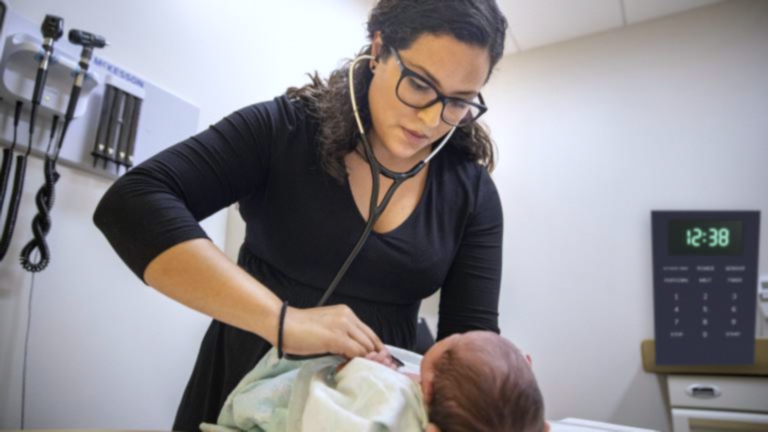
12:38
